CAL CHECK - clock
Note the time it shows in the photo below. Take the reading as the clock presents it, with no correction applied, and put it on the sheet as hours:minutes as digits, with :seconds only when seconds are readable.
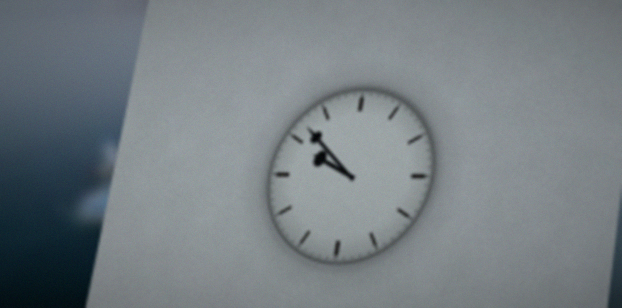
9:52
